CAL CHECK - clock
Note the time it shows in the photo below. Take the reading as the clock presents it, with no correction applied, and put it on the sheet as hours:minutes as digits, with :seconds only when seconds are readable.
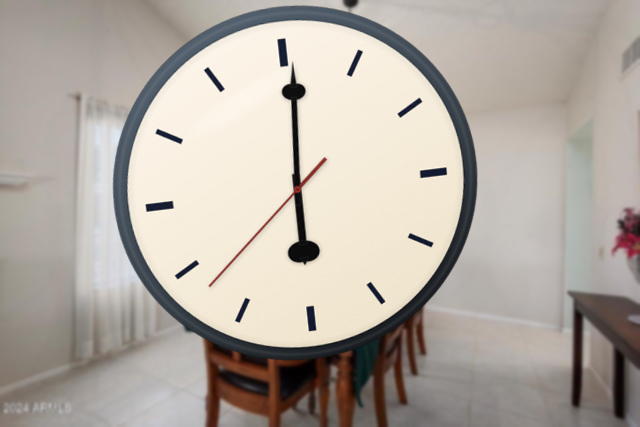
6:00:38
